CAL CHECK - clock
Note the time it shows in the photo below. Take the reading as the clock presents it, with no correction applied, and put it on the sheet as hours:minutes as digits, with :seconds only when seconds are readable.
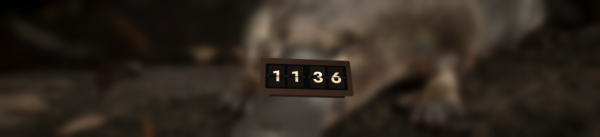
11:36
